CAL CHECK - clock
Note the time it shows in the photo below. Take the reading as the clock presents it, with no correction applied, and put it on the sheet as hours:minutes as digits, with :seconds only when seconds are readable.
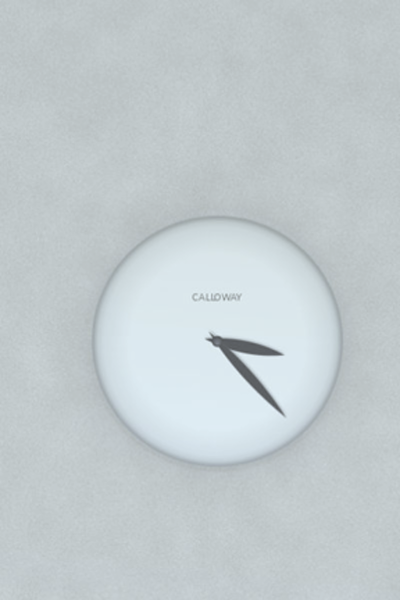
3:23
